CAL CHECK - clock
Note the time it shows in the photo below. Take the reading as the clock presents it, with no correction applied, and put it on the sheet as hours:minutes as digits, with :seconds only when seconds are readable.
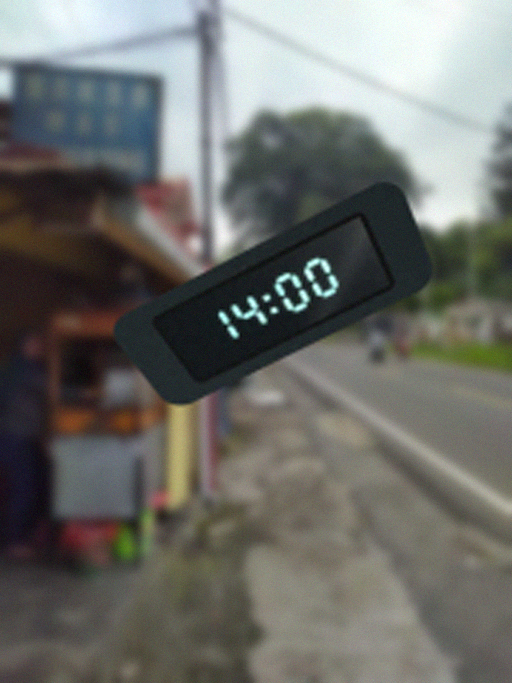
14:00
